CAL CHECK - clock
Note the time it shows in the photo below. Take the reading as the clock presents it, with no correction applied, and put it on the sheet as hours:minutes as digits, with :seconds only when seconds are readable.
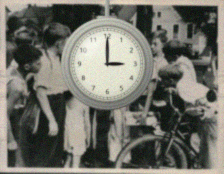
3:00
